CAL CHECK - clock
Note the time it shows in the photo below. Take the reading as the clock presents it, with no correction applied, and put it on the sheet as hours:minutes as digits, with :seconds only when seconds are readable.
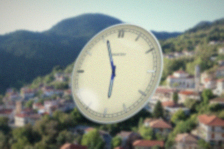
5:56
